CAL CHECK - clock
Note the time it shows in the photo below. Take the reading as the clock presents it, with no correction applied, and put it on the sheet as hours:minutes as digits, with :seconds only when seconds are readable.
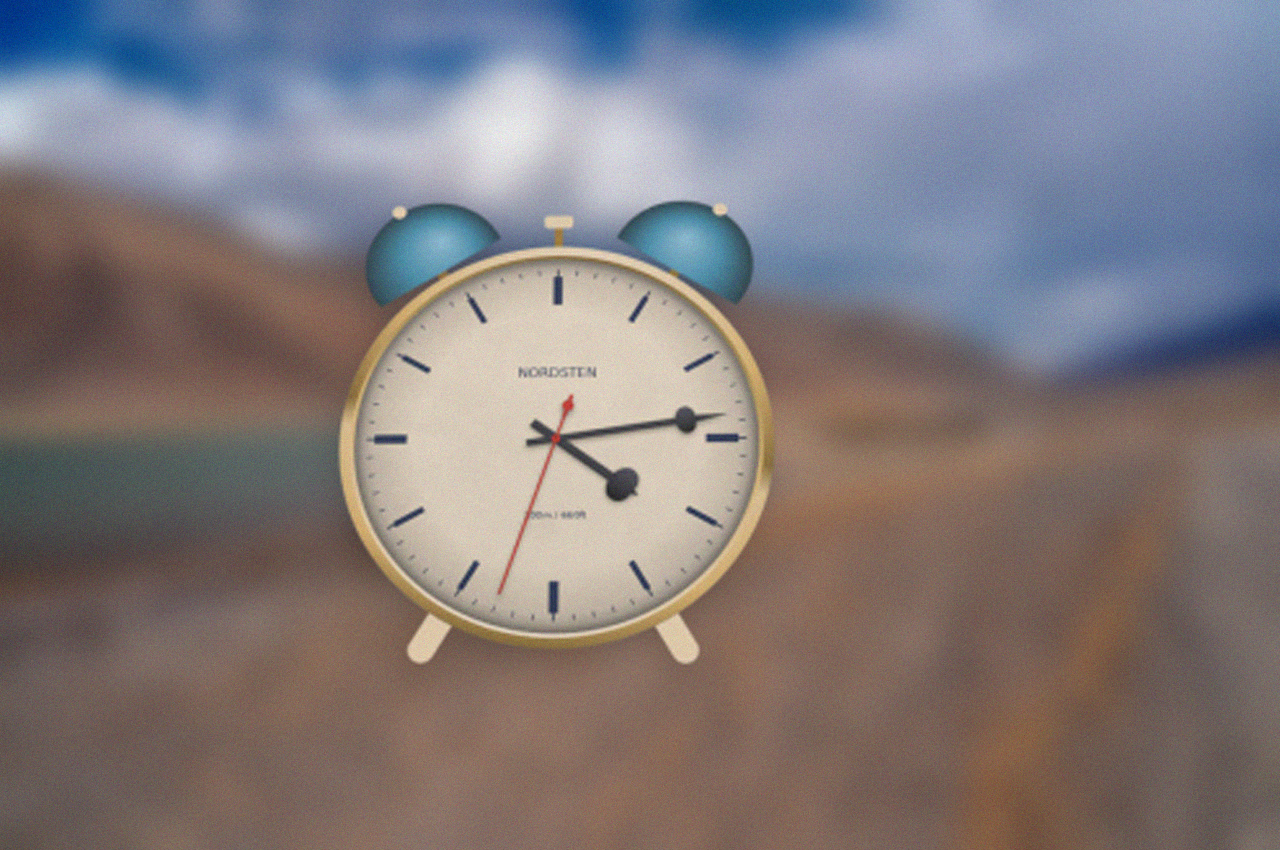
4:13:33
